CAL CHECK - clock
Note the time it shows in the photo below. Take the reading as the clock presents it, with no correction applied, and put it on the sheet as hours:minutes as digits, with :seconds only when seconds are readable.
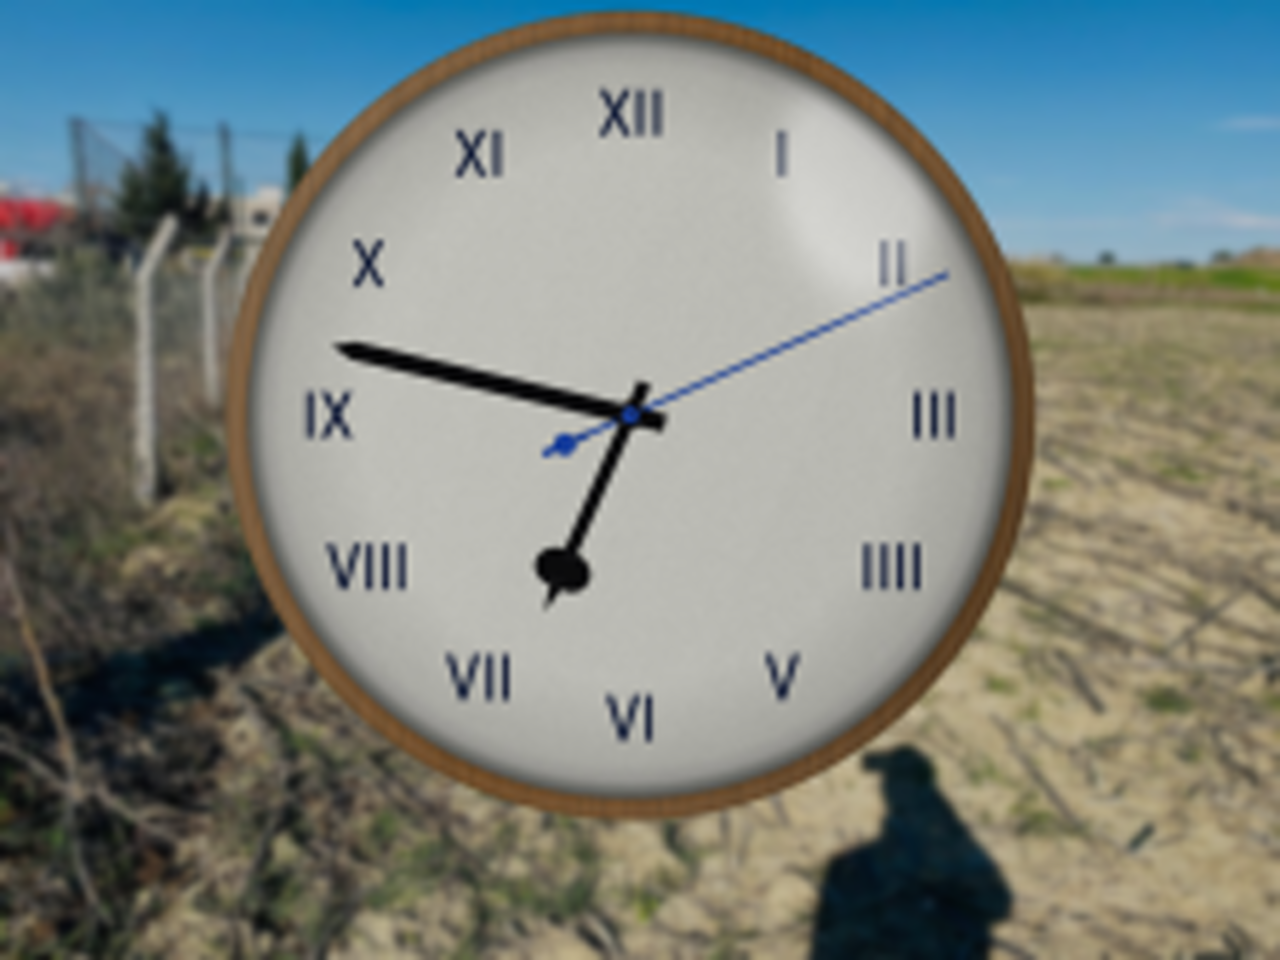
6:47:11
